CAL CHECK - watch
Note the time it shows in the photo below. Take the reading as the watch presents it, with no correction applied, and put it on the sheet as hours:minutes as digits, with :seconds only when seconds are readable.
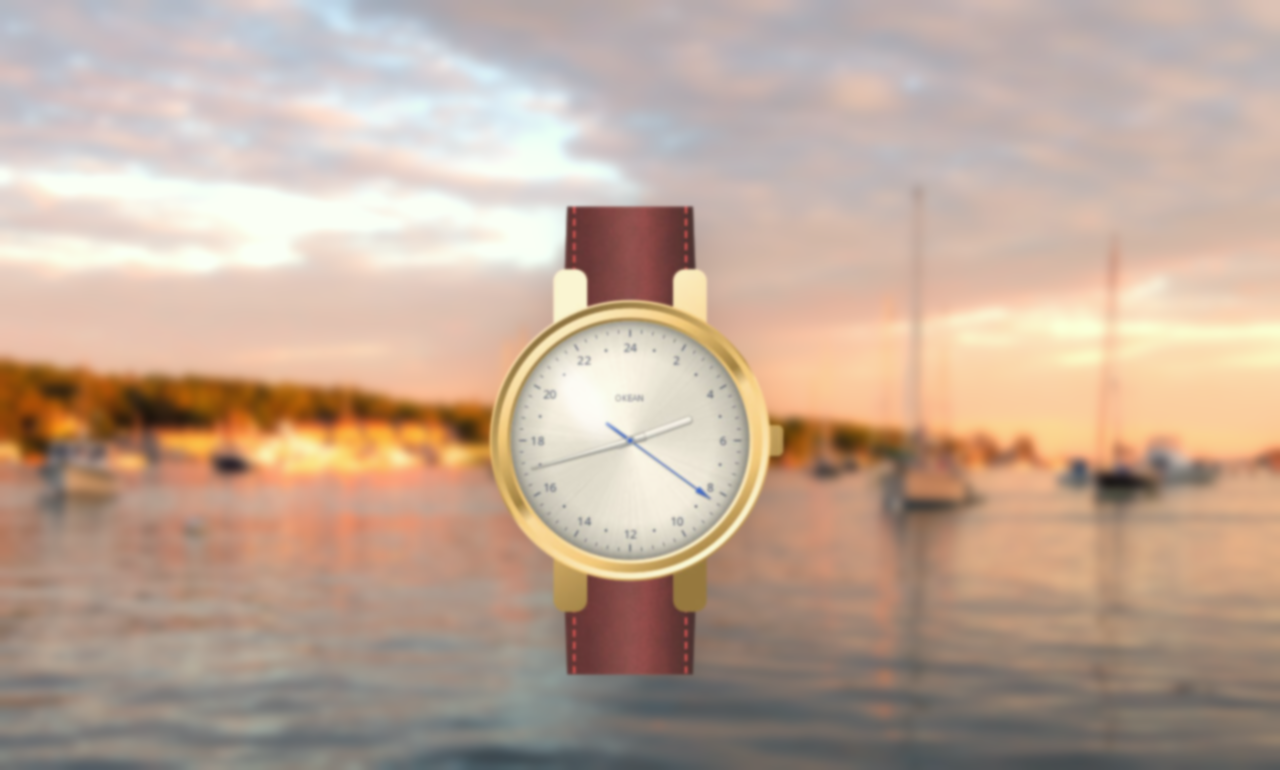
4:42:21
